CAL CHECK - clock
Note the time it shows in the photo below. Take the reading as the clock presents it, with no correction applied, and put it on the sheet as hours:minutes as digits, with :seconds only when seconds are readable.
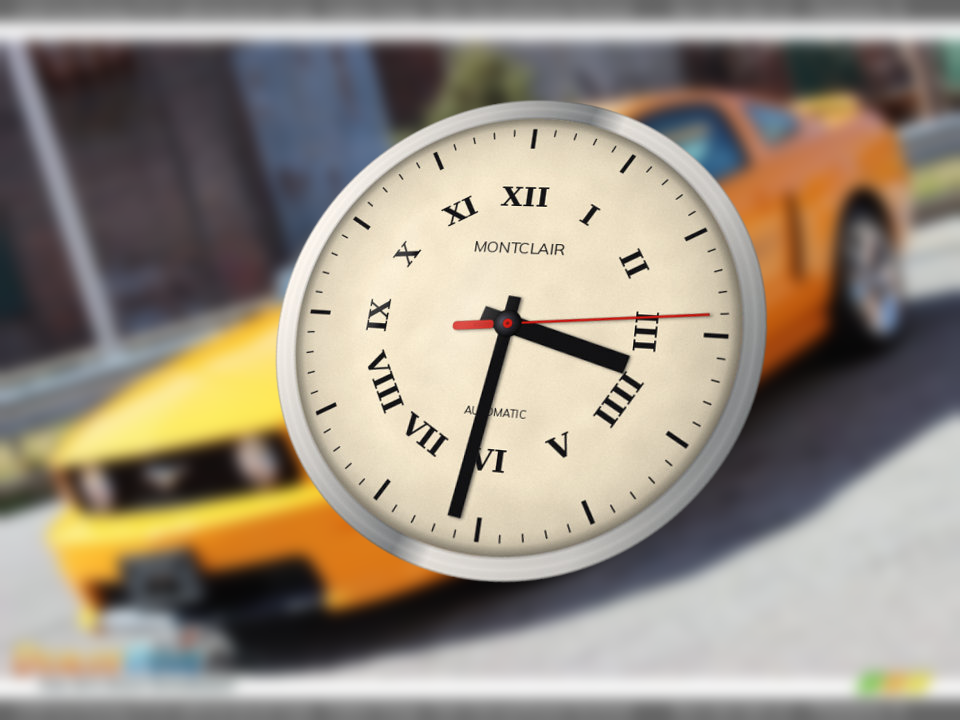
3:31:14
